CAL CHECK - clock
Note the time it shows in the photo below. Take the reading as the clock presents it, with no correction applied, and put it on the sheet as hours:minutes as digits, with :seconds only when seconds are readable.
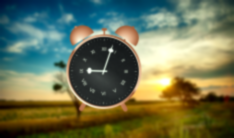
9:03
